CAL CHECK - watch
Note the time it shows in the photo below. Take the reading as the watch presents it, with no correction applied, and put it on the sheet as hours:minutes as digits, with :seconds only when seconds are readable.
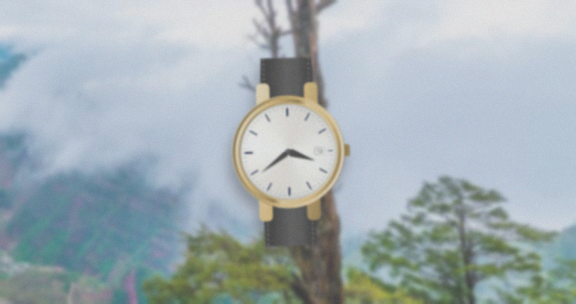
3:39
